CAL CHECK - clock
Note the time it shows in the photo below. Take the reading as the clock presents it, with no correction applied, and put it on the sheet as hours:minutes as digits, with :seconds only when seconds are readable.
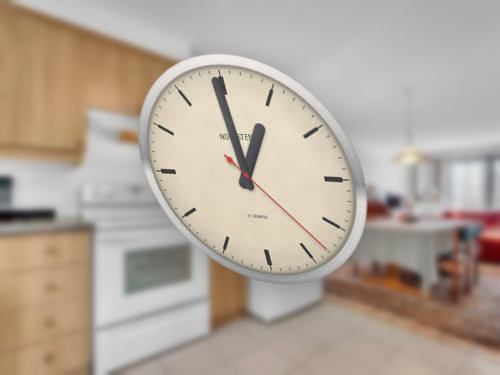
12:59:23
